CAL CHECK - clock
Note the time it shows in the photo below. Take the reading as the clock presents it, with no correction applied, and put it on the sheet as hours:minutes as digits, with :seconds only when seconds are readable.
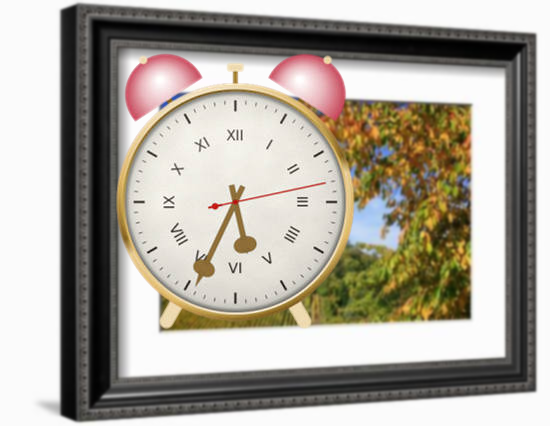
5:34:13
